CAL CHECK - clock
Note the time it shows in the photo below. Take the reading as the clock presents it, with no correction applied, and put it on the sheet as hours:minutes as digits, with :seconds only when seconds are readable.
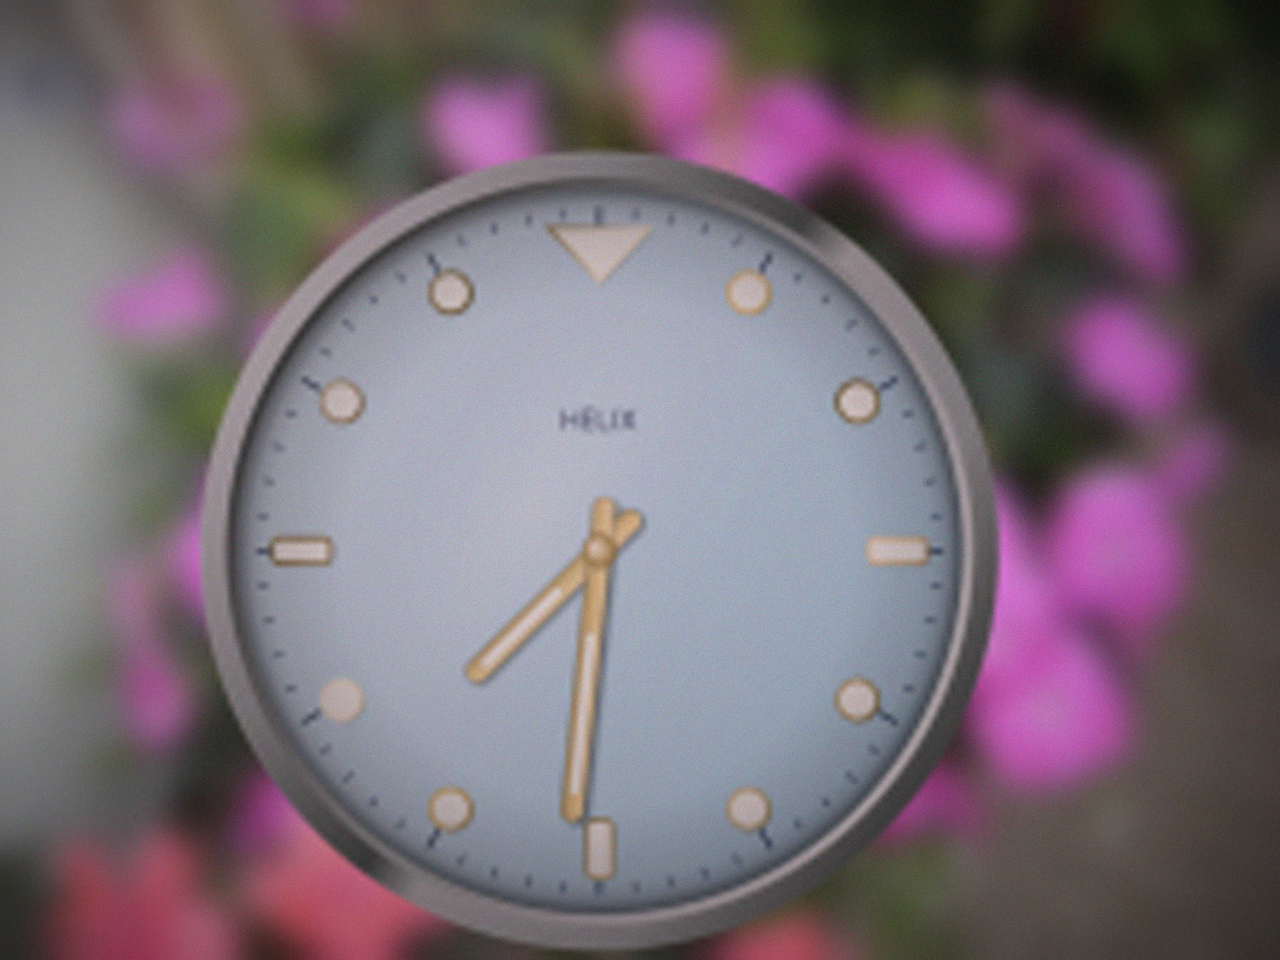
7:31
